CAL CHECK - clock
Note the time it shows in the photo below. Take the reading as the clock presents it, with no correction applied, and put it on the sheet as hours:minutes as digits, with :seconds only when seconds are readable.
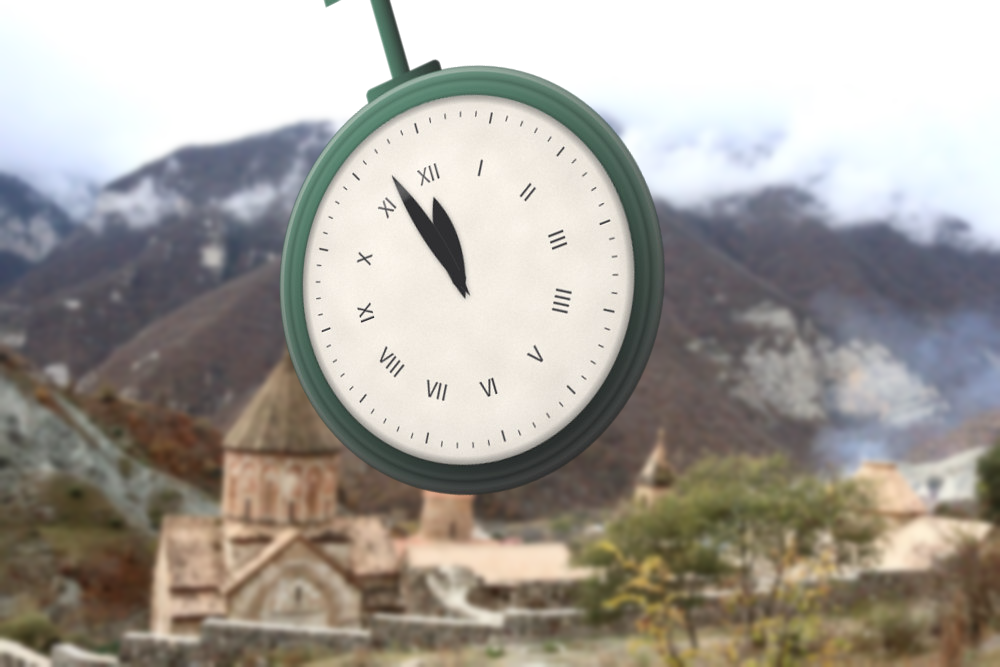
11:57
